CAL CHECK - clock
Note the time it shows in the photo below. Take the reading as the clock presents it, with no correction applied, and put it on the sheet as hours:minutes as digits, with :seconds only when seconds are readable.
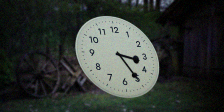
3:25
